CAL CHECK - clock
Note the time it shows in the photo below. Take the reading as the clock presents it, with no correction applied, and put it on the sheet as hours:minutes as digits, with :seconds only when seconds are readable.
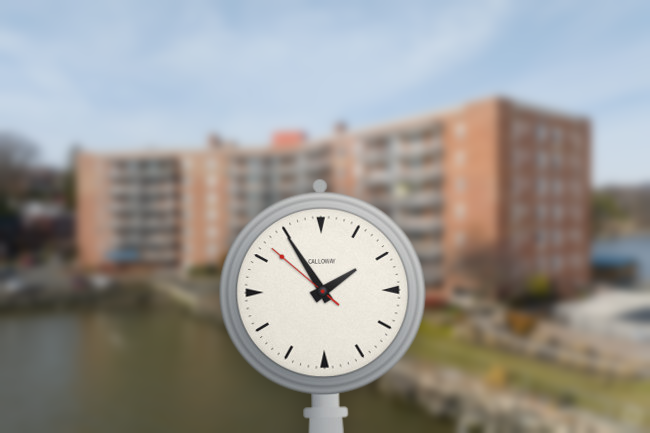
1:54:52
